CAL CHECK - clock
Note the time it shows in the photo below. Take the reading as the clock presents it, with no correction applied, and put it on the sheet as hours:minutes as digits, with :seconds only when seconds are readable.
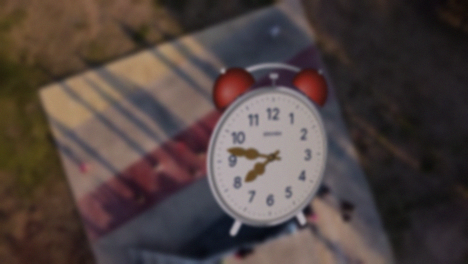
7:47
